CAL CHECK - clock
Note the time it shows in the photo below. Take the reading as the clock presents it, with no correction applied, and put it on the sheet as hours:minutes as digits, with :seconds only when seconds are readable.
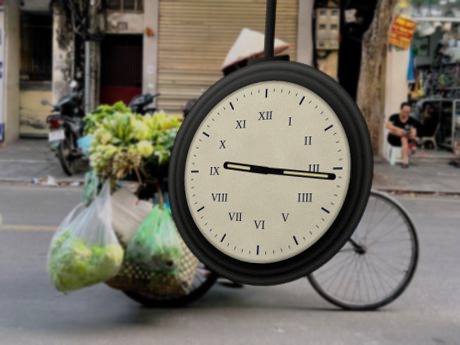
9:16
